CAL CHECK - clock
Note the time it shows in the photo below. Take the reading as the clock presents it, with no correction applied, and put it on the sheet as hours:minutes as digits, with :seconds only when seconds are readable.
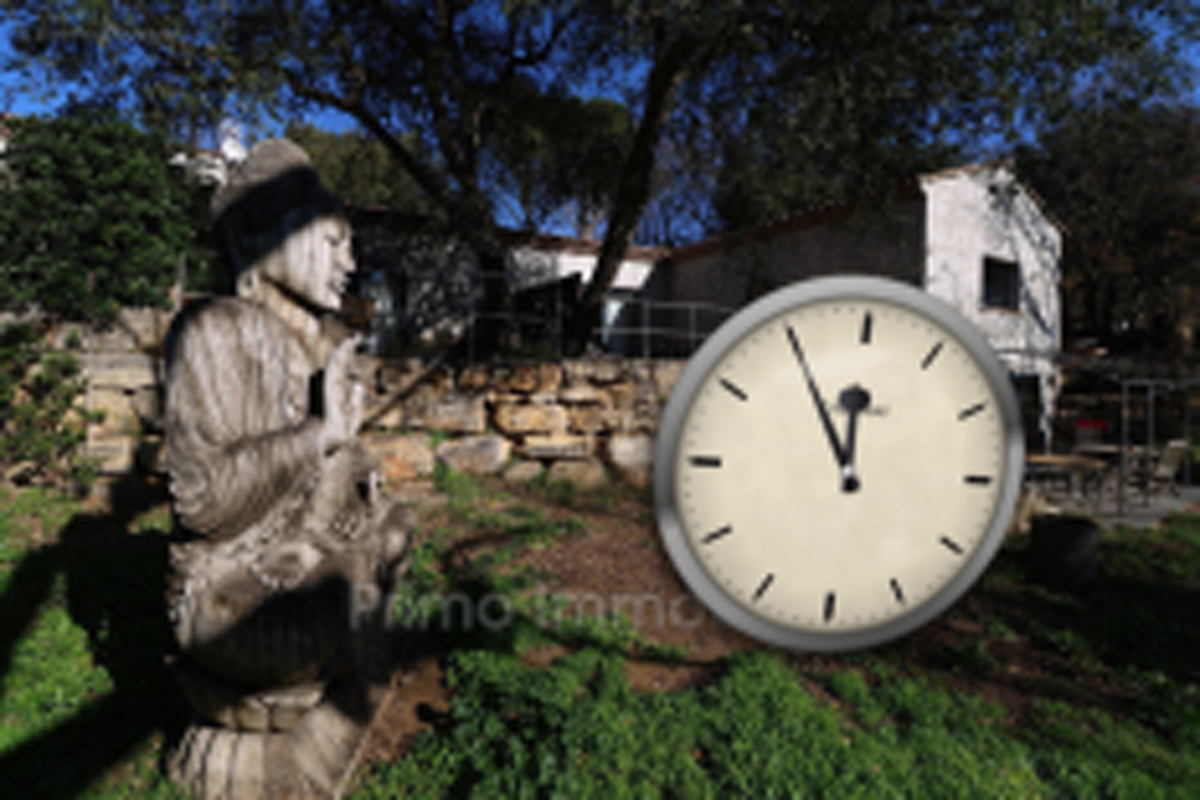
11:55
